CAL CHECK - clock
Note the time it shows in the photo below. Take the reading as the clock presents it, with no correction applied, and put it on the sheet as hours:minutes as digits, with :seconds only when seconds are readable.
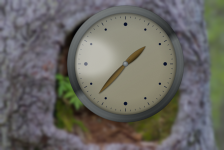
1:37
